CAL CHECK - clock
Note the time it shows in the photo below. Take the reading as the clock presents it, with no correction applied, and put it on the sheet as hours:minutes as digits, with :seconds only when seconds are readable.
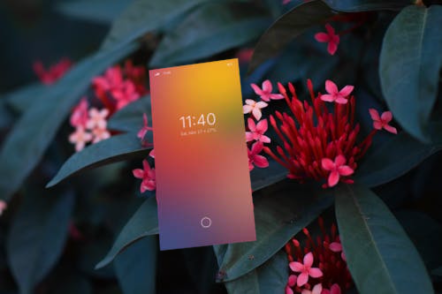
11:40
